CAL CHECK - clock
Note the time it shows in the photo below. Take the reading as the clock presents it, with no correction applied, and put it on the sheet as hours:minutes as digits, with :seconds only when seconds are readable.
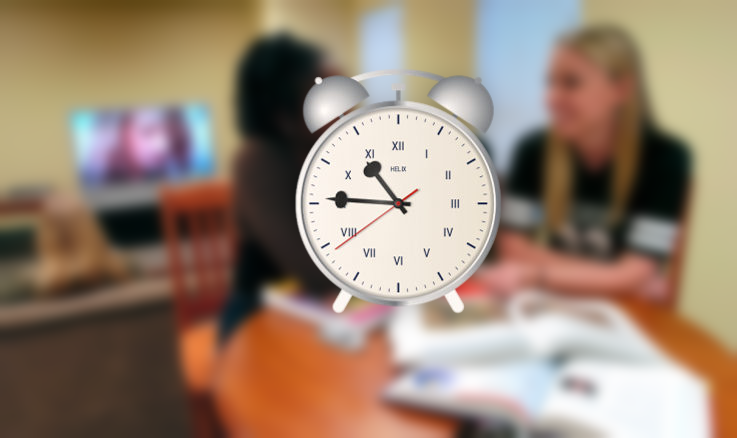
10:45:39
